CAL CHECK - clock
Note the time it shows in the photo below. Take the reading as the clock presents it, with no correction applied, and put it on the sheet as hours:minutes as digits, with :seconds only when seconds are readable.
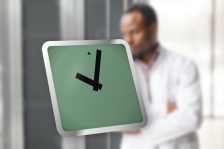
10:03
